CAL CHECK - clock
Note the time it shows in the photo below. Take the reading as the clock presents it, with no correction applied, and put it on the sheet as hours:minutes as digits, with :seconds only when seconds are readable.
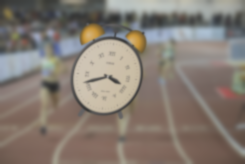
3:42
